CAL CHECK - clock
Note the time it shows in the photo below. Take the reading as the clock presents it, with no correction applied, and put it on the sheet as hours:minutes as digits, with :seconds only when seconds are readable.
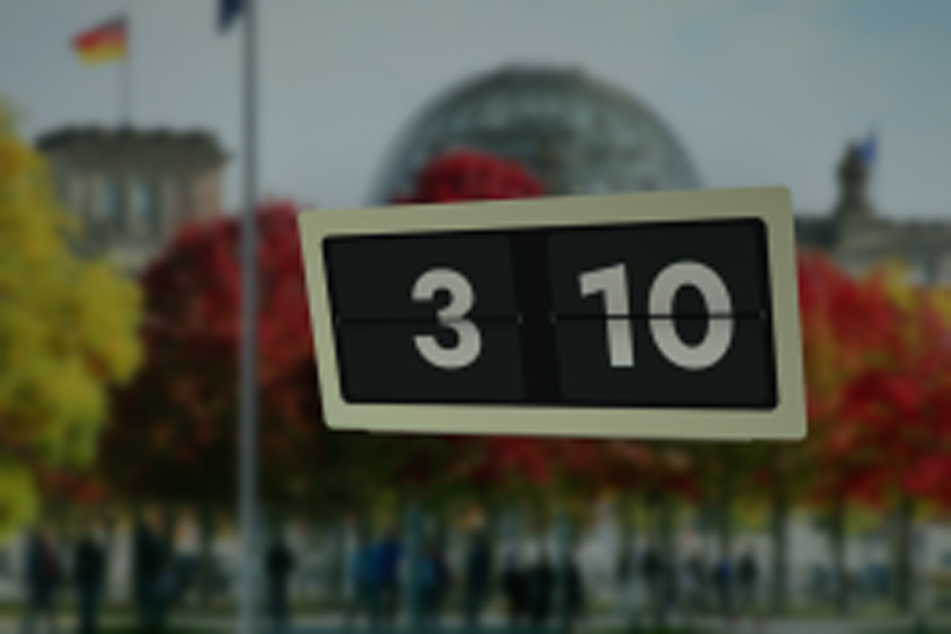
3:10
